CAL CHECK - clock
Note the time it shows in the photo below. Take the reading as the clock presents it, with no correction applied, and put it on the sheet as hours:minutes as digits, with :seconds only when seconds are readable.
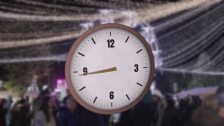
8:44
